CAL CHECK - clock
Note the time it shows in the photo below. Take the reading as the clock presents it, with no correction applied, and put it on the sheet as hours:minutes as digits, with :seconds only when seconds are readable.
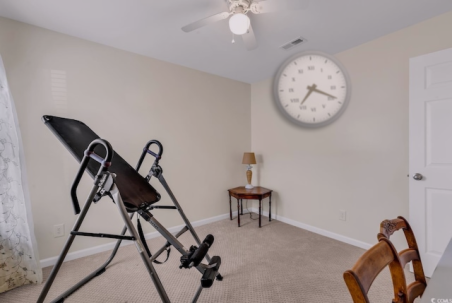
7:19
